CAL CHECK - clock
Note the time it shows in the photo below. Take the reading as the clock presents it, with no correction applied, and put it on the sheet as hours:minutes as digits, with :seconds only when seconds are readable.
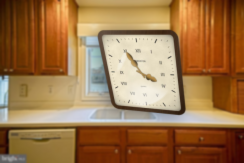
3:55
